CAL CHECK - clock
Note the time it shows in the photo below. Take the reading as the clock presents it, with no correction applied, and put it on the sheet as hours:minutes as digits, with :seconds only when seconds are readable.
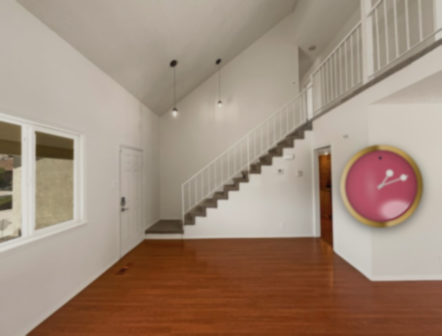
1:12
